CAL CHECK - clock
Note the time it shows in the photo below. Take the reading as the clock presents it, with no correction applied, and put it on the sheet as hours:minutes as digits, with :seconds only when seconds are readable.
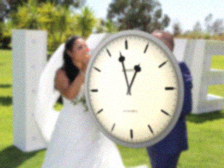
12:58
